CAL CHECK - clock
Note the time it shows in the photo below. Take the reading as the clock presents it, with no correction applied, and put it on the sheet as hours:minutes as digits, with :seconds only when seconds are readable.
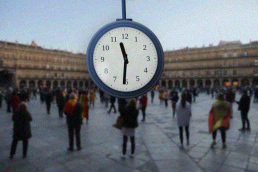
11:31
